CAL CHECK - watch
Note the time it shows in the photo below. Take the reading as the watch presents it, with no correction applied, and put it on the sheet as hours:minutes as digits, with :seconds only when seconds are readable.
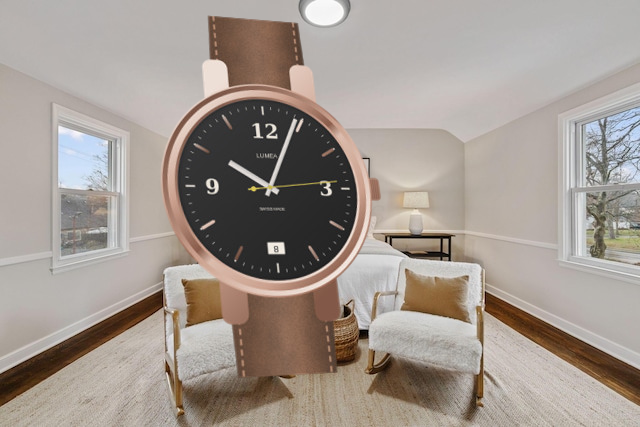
10:04:14
